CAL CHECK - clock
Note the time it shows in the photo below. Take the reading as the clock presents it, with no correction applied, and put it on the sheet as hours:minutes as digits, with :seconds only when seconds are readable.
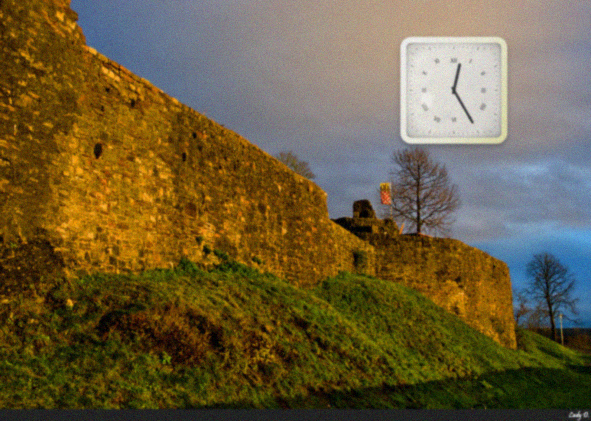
12:25
